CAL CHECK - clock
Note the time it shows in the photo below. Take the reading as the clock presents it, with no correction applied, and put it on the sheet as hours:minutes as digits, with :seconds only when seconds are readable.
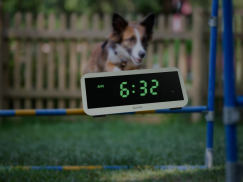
6:32
